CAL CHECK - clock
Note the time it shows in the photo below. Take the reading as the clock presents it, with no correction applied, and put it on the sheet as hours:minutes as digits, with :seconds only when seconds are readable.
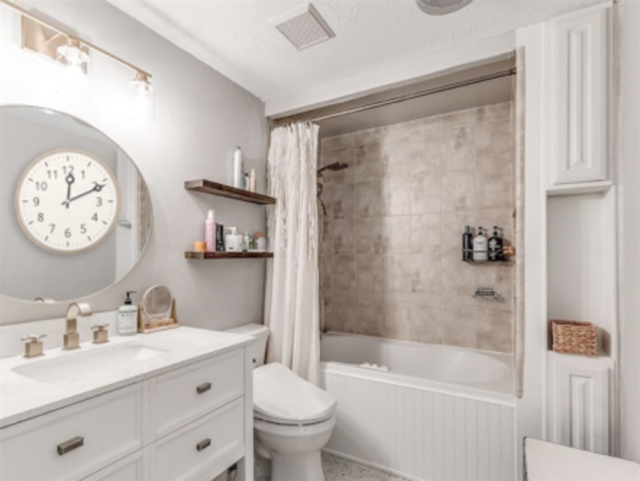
12:11
